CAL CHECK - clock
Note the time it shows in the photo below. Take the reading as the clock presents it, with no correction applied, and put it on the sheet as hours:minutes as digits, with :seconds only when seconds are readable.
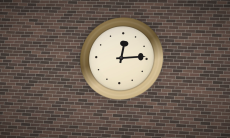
12:14
